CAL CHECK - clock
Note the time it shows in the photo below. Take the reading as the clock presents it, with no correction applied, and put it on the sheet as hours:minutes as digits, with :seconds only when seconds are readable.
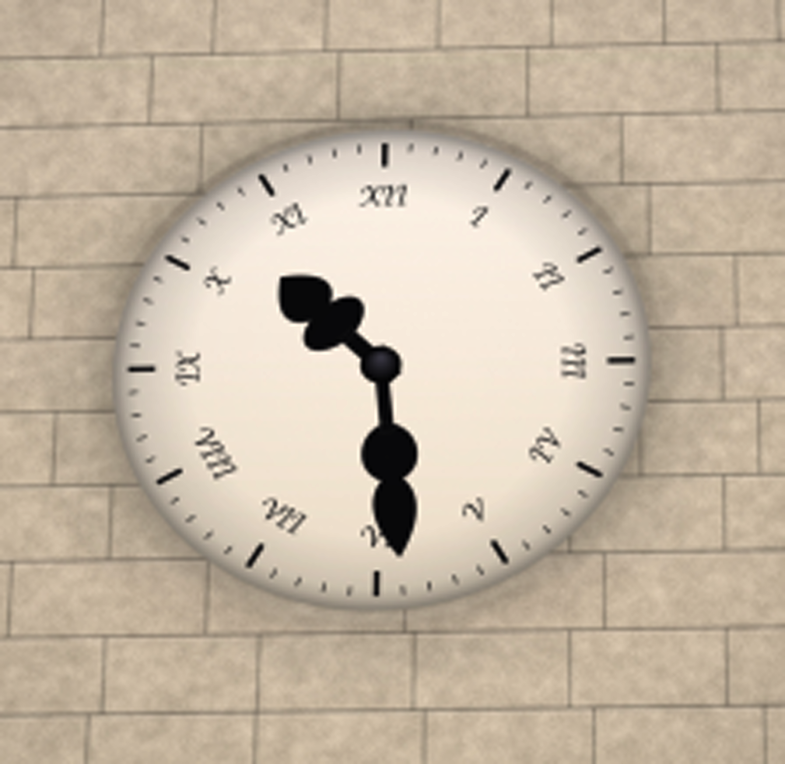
10:29
